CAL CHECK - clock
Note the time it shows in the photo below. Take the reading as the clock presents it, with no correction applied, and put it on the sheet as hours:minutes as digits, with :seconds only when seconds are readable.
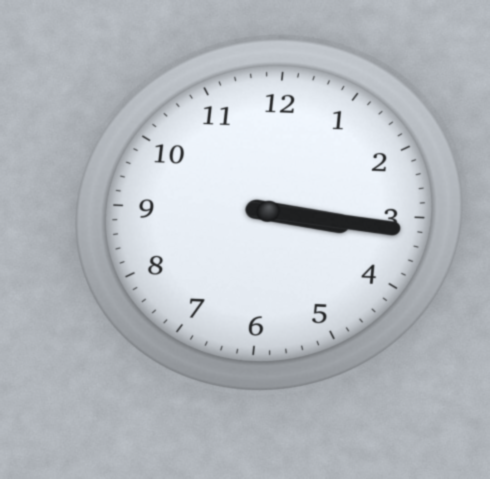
3:16
